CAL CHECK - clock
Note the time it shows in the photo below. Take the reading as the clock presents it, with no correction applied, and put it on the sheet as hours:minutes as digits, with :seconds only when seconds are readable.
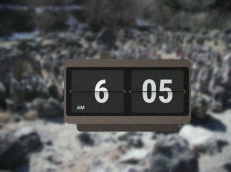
6:05
